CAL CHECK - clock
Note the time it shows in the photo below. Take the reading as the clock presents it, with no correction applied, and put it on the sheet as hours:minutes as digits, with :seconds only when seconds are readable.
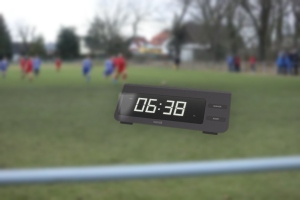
6:38
